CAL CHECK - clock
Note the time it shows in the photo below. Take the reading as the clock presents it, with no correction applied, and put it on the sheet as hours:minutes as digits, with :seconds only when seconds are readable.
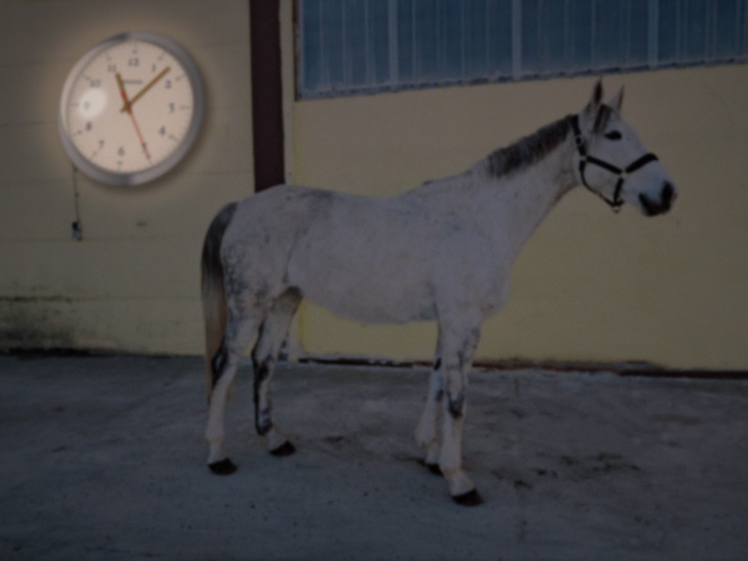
11:07:25
